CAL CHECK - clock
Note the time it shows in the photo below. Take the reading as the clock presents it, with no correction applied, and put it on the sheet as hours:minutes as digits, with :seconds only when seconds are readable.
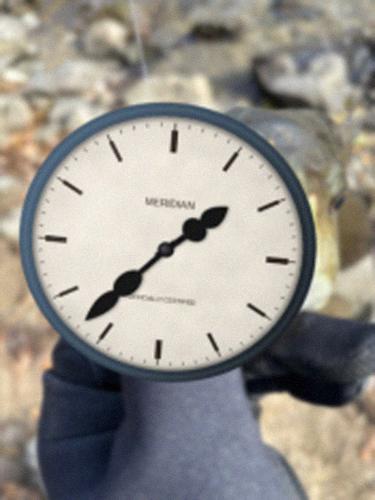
1:37
